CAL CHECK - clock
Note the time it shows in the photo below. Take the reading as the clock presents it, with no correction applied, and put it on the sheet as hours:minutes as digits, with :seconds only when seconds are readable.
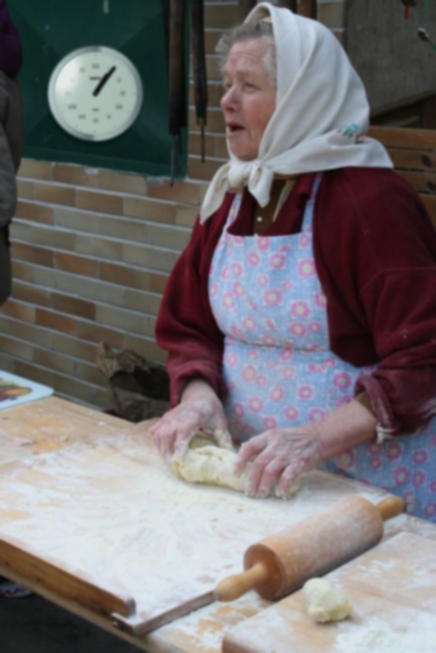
1:06
